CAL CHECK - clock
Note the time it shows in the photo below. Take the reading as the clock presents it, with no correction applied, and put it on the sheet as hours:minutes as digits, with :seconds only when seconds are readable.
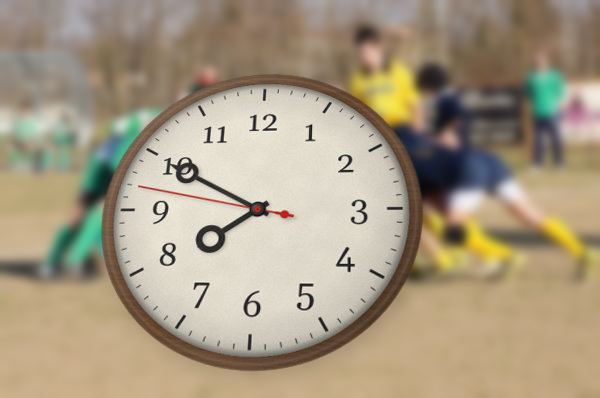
7:49:47
